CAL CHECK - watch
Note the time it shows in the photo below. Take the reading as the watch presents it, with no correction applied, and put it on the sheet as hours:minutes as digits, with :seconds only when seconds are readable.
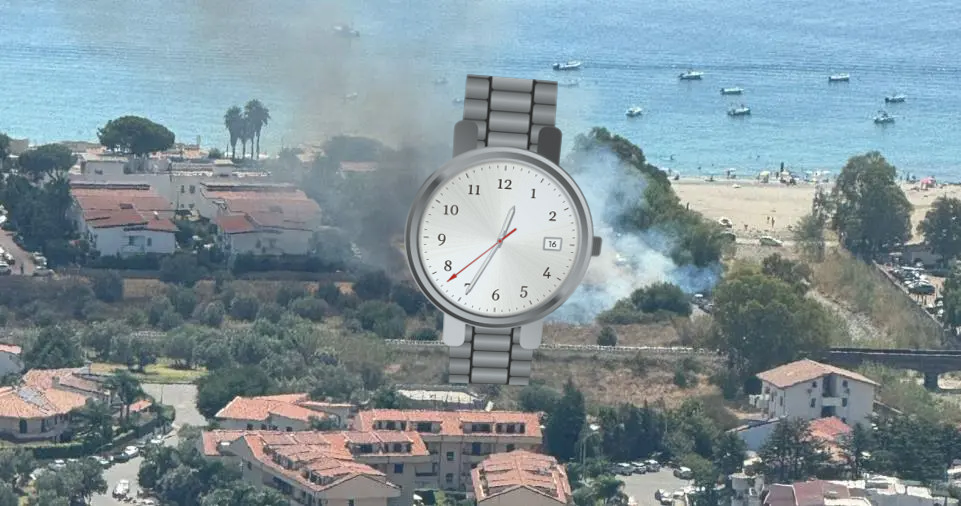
12:34:38
